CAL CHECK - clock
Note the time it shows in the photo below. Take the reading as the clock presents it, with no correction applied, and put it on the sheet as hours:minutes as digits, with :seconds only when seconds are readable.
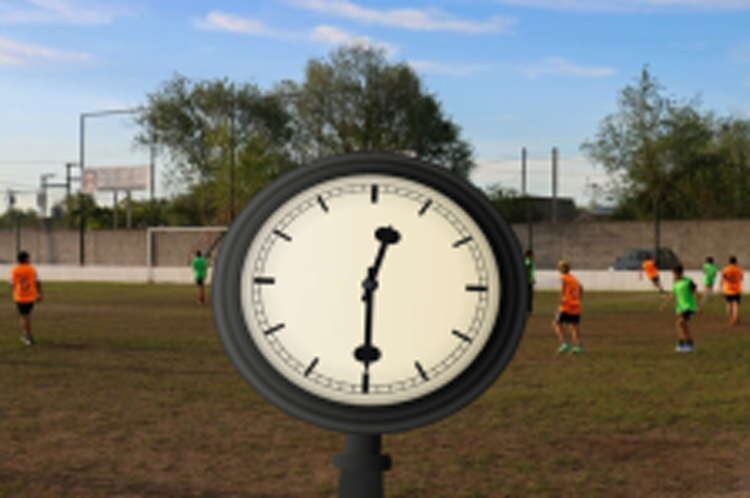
12:30
